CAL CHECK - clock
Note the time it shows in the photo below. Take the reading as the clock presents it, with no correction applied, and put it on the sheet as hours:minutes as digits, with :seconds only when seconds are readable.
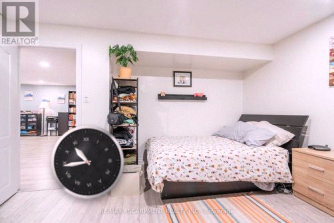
10:44
